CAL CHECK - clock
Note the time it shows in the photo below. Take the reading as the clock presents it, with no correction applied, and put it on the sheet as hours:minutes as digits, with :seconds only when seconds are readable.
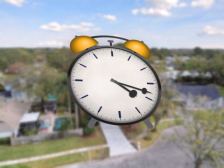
4:18
